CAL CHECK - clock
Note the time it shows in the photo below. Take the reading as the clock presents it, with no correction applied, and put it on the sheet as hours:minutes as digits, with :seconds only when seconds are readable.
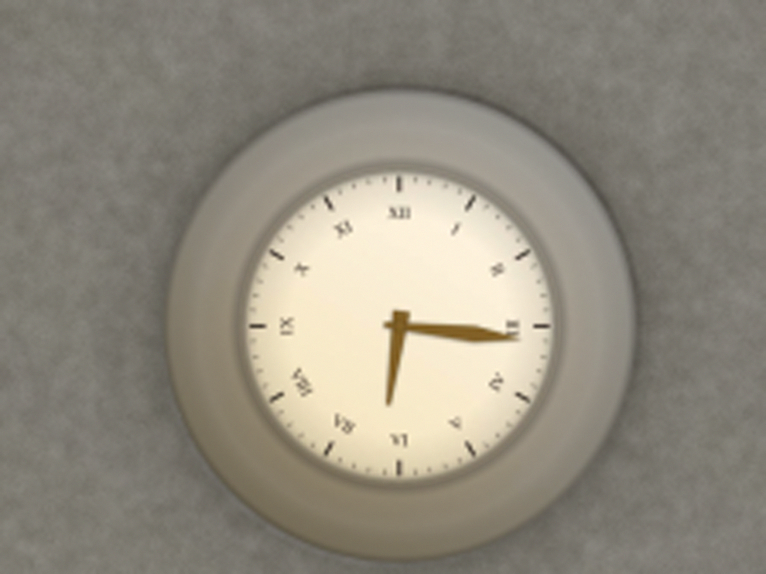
6:16
